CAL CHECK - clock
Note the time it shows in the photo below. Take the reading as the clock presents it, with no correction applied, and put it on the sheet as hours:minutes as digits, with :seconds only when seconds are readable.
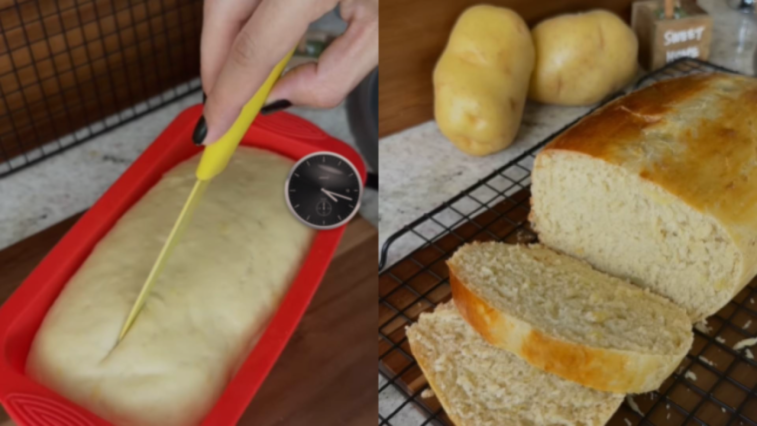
4:18
